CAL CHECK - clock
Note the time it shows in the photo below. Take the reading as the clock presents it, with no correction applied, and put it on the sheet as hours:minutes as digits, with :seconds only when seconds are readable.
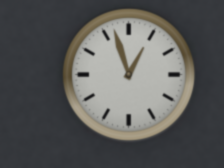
12:57
